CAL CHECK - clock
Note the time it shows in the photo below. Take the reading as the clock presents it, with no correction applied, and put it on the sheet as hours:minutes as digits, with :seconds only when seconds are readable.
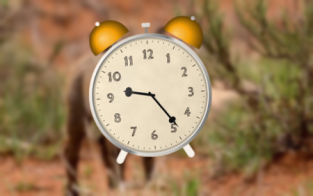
9:24
